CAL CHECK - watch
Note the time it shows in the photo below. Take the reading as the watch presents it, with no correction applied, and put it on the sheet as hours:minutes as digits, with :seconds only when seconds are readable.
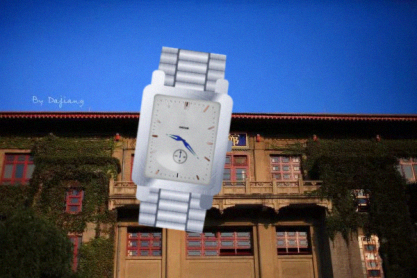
9:22
